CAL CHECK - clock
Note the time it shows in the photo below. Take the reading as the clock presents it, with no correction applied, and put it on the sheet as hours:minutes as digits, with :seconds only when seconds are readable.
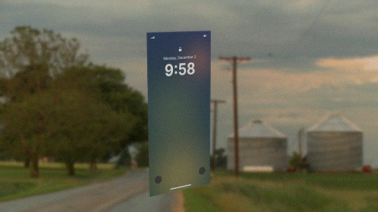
9:58
